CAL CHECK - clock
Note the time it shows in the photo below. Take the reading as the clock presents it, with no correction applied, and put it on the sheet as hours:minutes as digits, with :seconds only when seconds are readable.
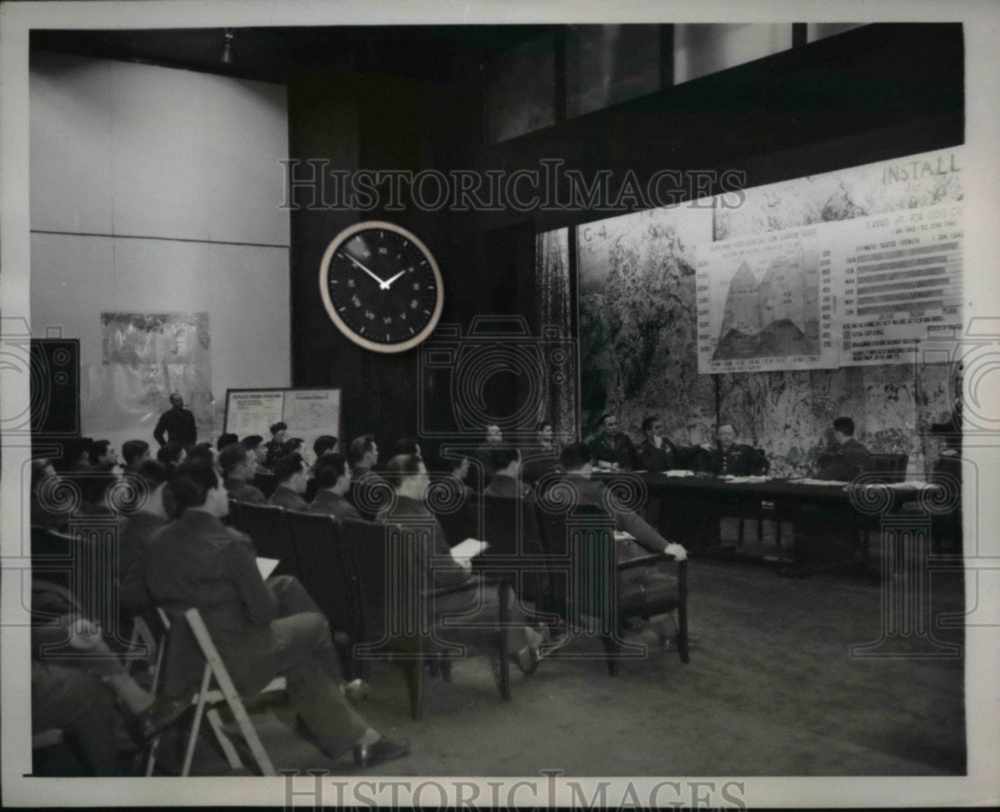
1:51
